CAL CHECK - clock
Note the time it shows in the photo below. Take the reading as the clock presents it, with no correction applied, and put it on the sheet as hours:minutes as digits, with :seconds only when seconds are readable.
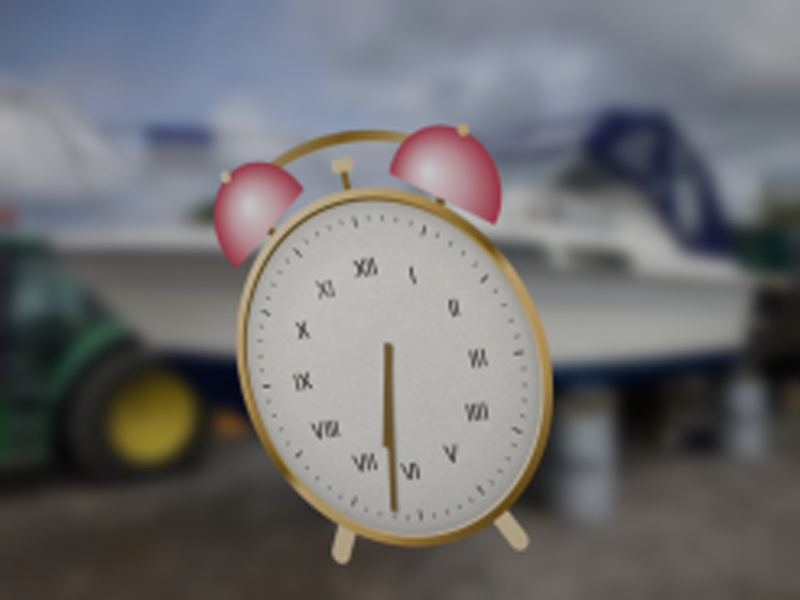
6:32
